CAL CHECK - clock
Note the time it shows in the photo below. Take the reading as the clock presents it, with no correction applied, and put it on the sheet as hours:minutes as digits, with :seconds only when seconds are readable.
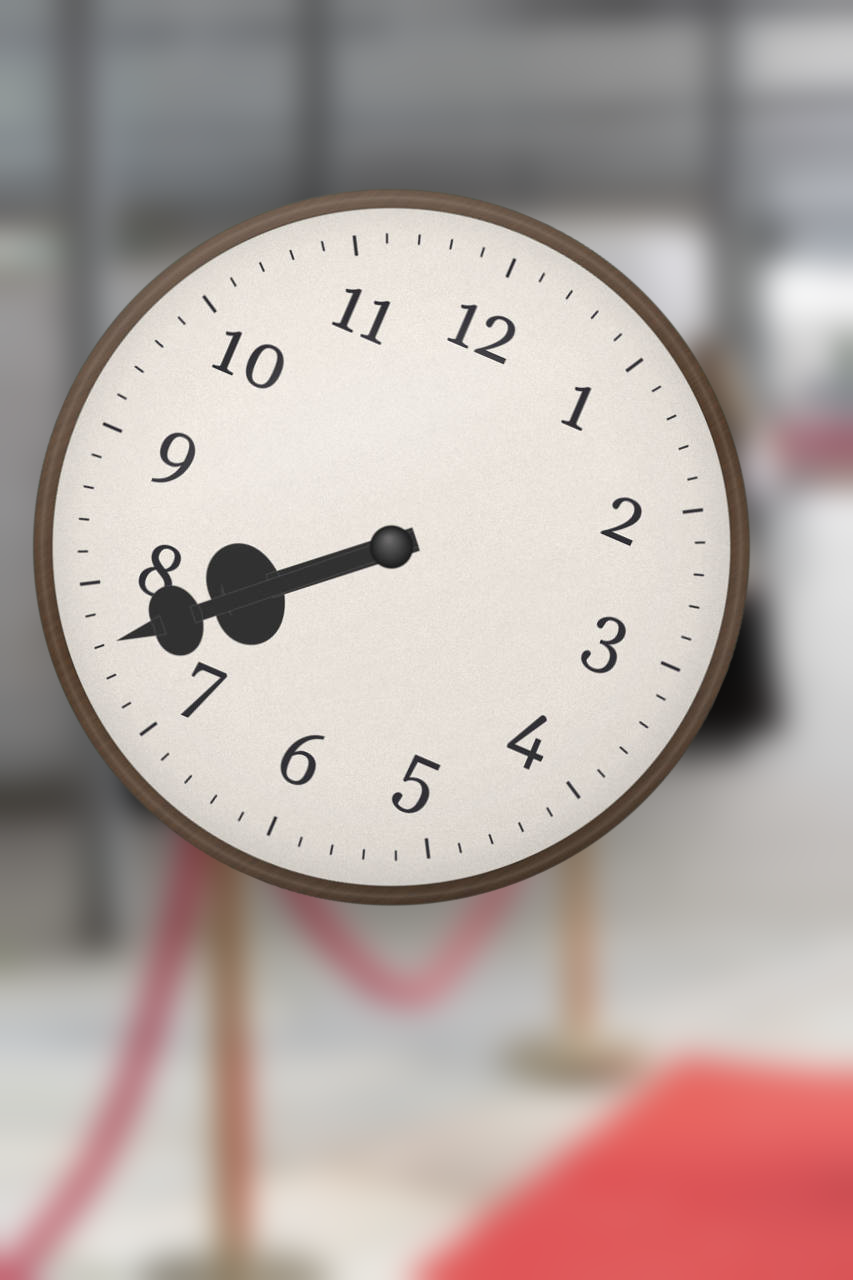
7:38
